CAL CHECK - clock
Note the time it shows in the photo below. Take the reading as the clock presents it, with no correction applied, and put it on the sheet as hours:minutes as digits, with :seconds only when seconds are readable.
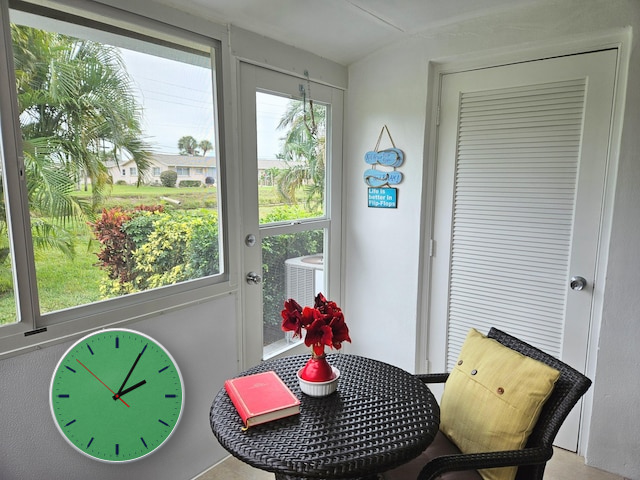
2:04:52
